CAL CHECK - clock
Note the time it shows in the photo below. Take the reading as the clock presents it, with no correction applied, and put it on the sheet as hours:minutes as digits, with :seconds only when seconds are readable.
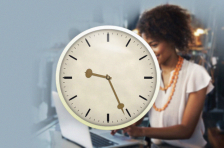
9:26
